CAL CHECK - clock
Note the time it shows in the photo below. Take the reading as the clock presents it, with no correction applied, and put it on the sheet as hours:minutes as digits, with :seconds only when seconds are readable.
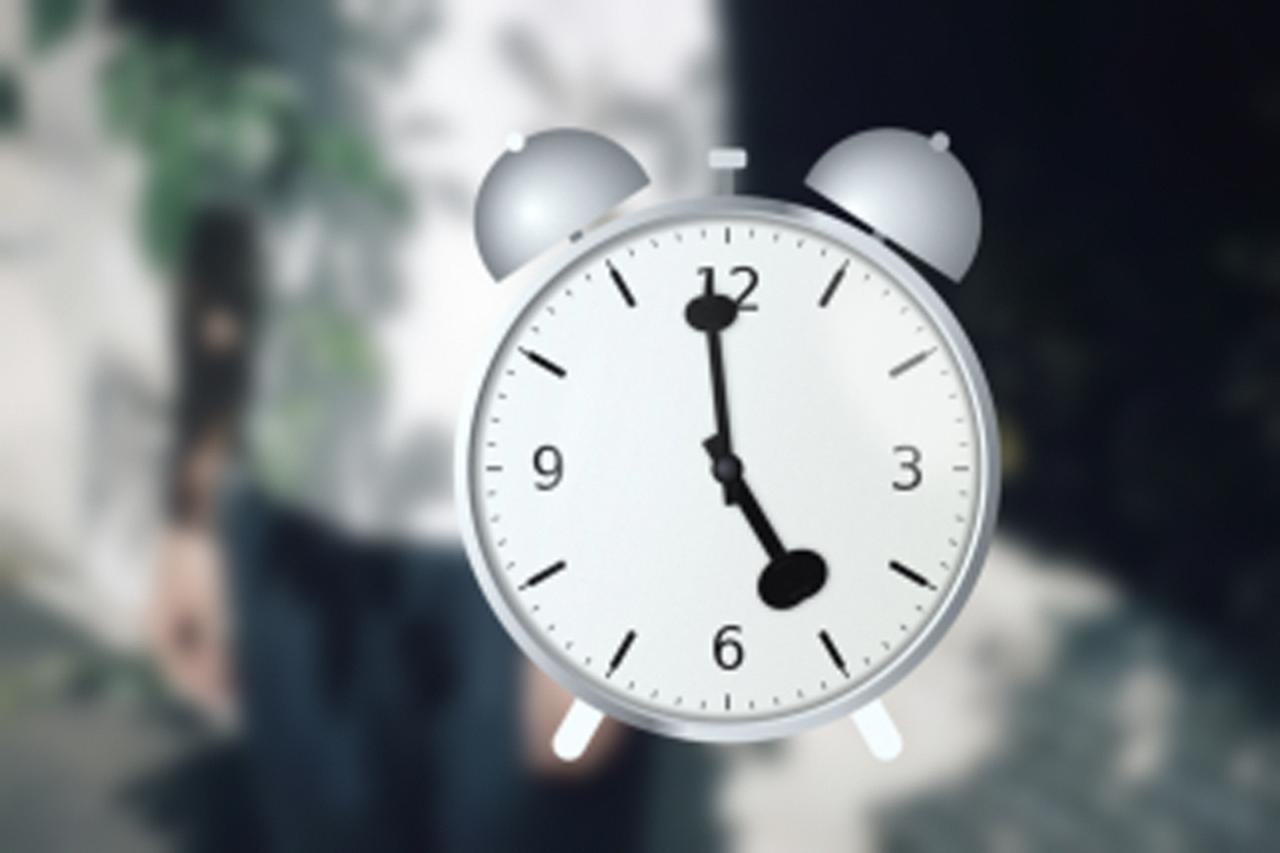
4:59
